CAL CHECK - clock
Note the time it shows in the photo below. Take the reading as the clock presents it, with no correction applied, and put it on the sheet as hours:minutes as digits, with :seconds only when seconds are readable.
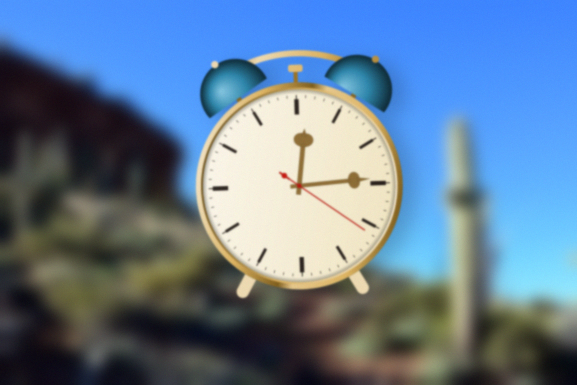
12:14:21
